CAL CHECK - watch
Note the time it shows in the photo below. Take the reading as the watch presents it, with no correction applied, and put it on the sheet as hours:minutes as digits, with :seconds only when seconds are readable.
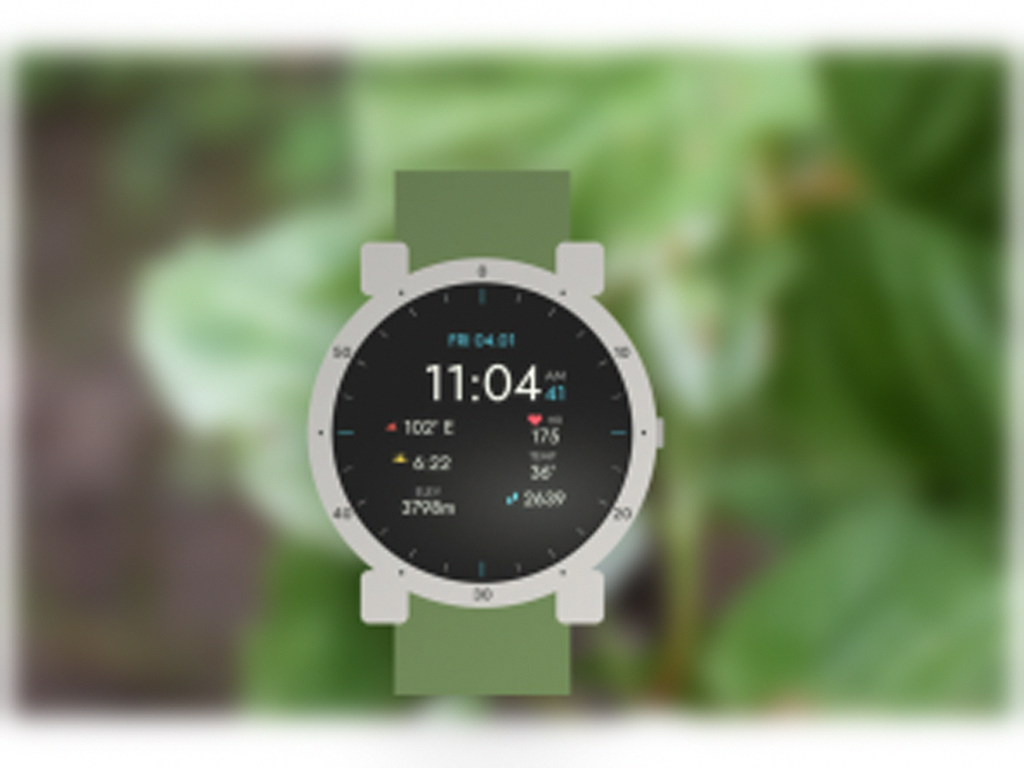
11:04
